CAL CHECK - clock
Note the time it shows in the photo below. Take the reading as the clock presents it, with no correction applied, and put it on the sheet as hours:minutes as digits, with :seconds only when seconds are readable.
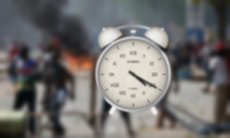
4:20
